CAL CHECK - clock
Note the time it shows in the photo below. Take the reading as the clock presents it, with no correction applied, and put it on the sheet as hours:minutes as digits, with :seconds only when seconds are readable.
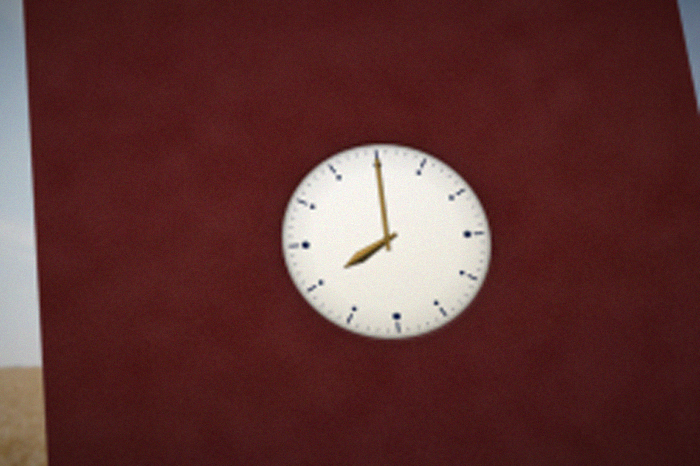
8:00
